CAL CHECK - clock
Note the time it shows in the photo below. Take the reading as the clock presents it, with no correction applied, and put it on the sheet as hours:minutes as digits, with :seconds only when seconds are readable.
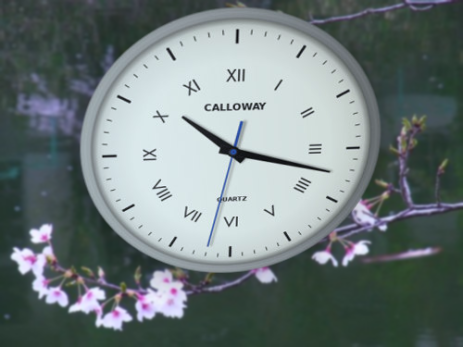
10:17:32
